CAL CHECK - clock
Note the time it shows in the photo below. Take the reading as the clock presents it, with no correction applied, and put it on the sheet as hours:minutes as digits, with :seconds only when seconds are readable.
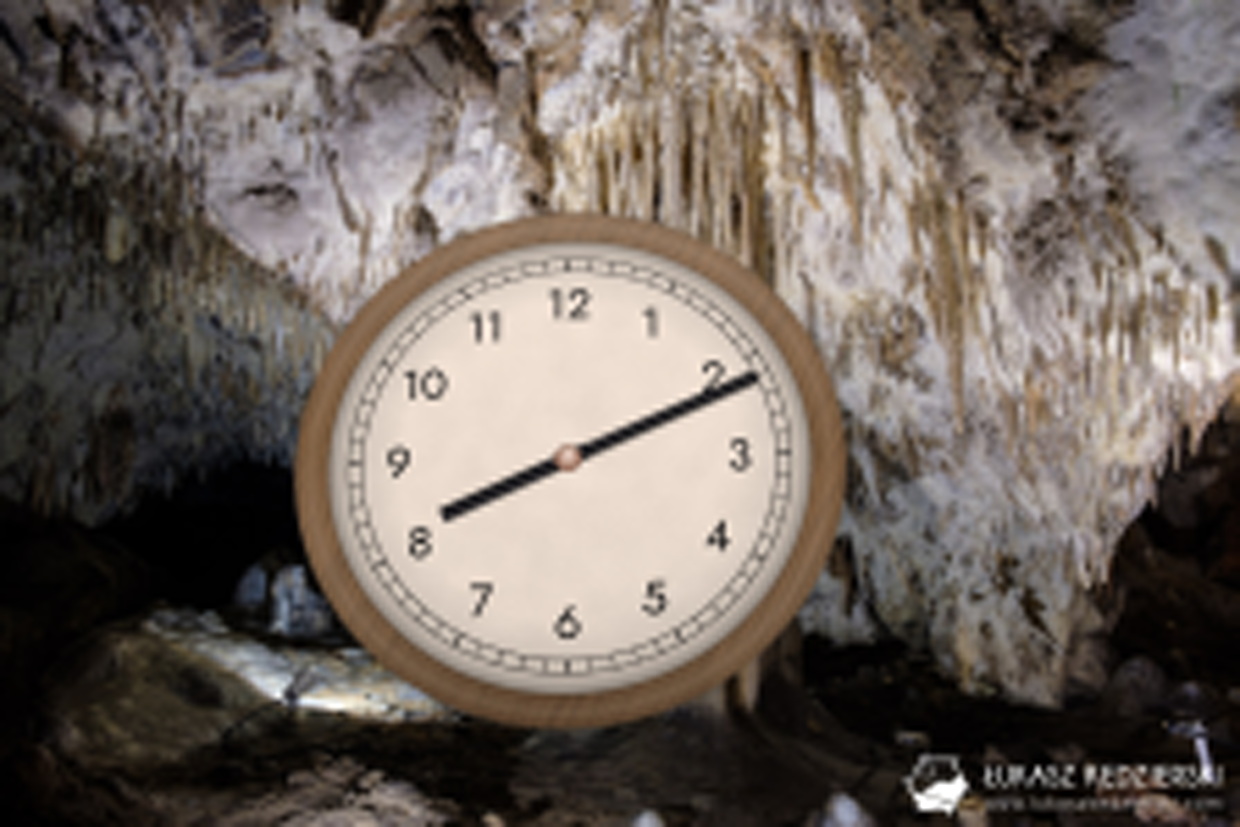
8:11
